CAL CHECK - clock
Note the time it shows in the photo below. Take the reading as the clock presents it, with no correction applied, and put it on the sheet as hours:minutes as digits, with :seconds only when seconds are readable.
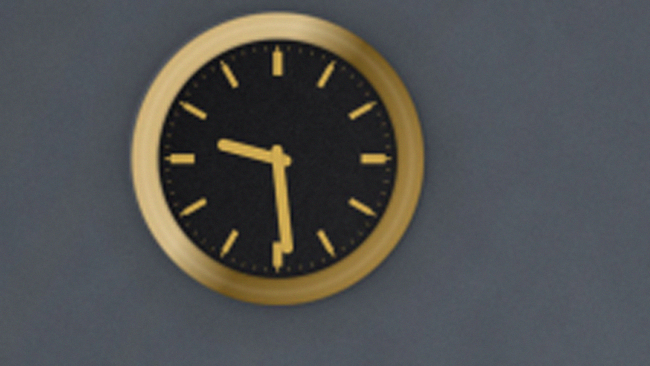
9:29
